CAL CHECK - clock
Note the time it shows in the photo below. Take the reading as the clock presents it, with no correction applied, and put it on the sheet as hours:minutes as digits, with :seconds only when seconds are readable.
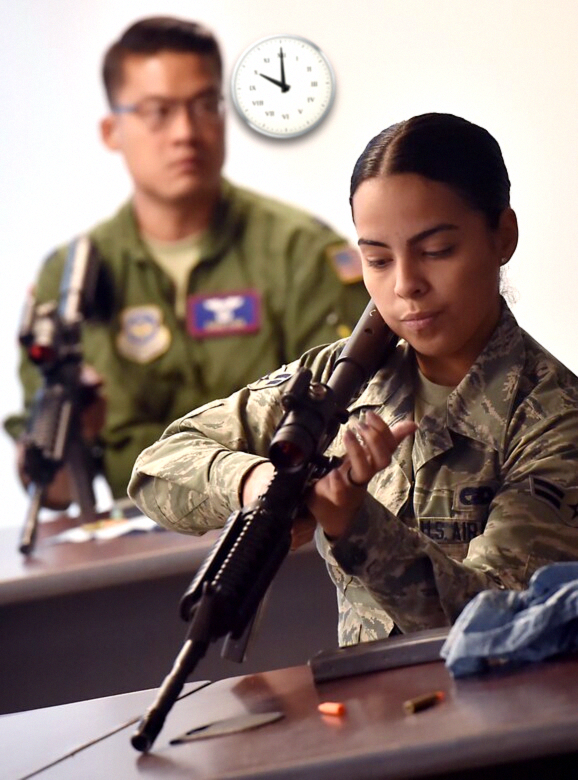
10:00
